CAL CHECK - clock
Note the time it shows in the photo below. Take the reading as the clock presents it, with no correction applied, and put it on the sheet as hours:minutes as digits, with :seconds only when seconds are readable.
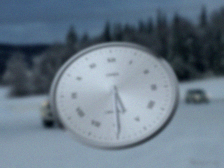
5:30
